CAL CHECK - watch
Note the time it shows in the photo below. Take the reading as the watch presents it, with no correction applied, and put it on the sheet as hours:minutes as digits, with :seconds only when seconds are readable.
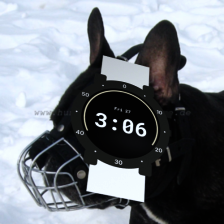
3:06
